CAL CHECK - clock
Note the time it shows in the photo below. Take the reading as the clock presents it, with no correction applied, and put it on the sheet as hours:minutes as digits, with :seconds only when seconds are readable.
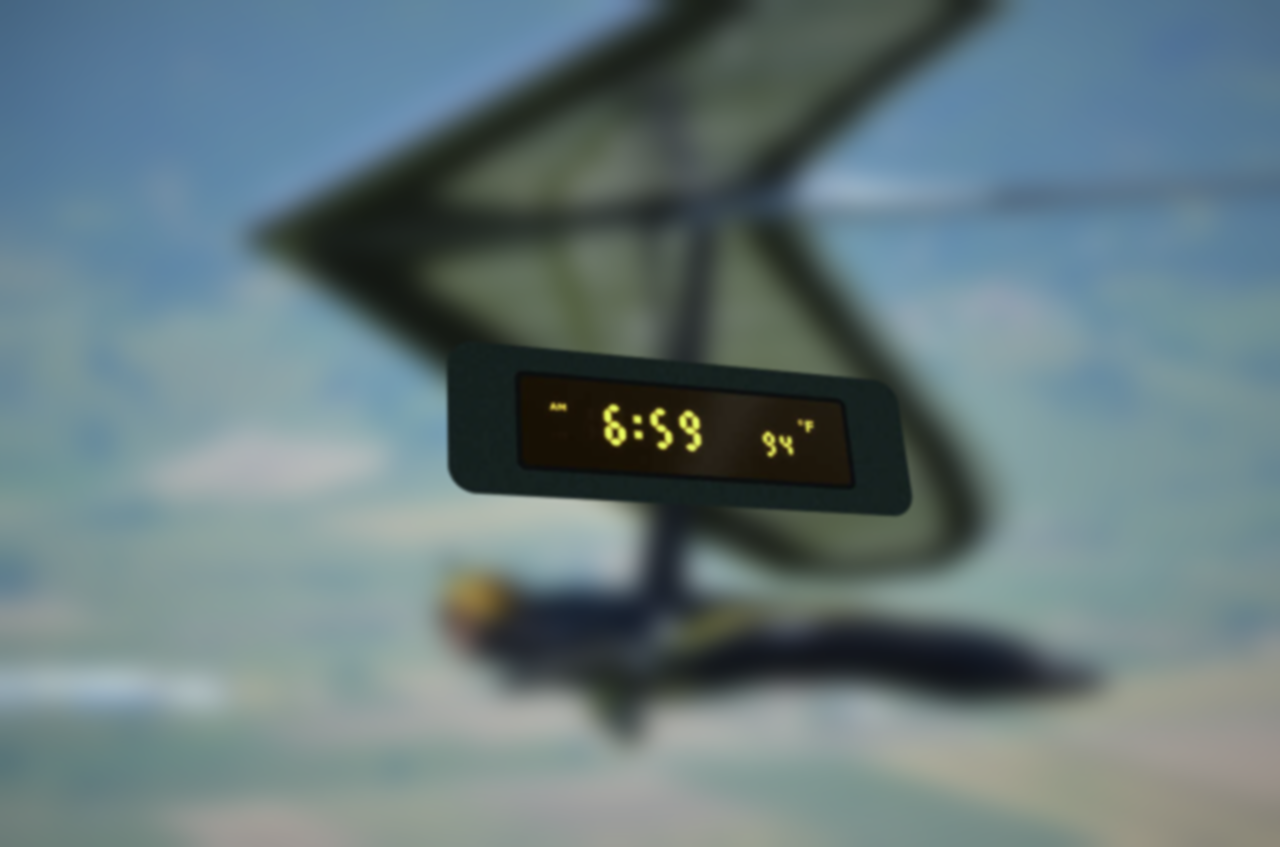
6:59
